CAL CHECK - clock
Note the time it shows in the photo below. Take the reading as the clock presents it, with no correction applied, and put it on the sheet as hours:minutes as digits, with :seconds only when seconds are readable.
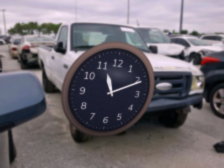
11:11
